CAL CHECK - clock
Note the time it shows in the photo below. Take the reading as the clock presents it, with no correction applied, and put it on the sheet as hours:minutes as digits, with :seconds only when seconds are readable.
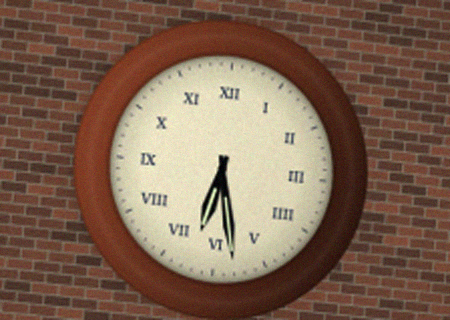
6:28
